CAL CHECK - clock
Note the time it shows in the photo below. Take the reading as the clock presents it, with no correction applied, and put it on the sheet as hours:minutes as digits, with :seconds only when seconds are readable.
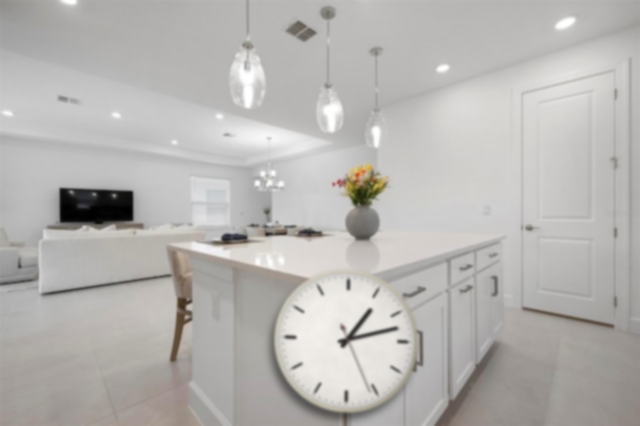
1:12:26
